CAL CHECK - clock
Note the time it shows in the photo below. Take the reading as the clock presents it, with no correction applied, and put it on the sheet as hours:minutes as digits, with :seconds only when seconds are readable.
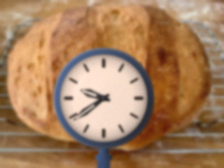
9:39
